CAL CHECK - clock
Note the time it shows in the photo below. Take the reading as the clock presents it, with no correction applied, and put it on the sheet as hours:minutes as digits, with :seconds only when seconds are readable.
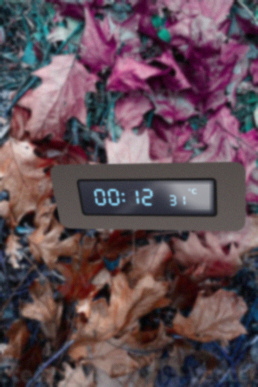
0:12
